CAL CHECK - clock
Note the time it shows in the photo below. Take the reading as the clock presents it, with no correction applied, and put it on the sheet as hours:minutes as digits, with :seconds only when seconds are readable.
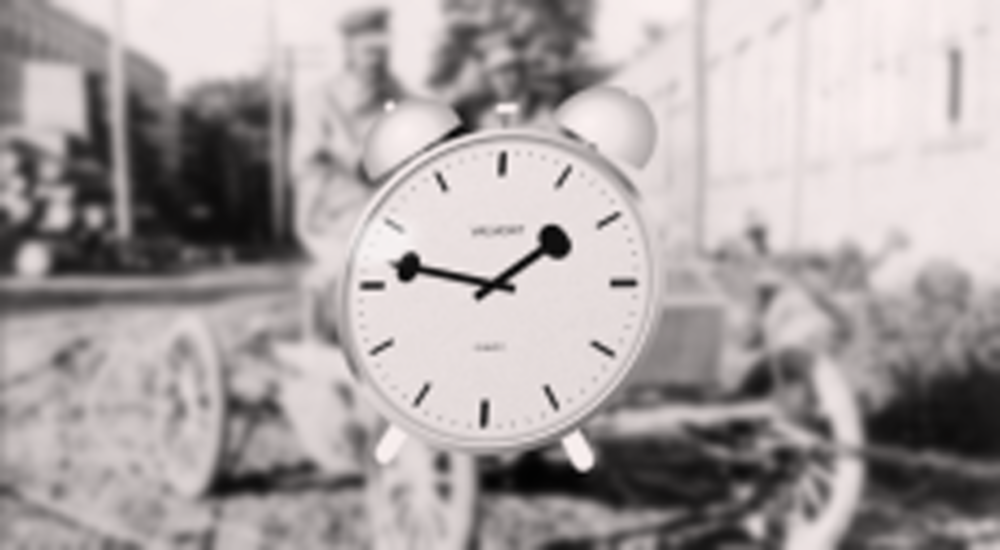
1:47
